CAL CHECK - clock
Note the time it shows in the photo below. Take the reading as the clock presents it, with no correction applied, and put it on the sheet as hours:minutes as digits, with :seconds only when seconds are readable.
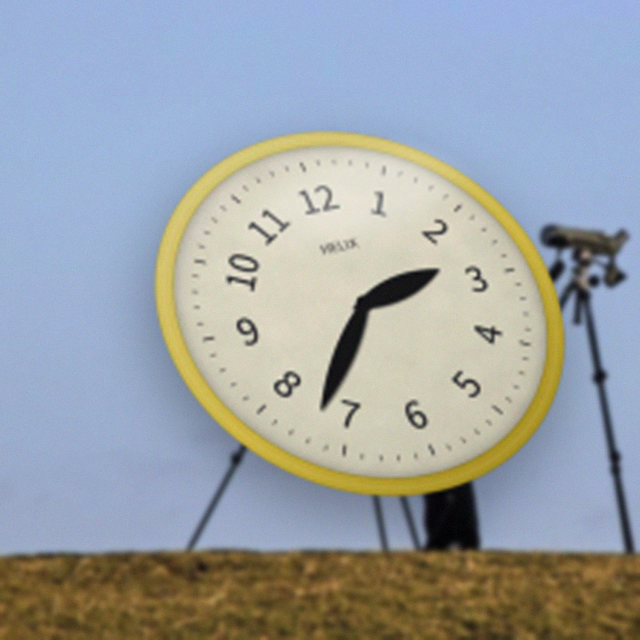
2:37
